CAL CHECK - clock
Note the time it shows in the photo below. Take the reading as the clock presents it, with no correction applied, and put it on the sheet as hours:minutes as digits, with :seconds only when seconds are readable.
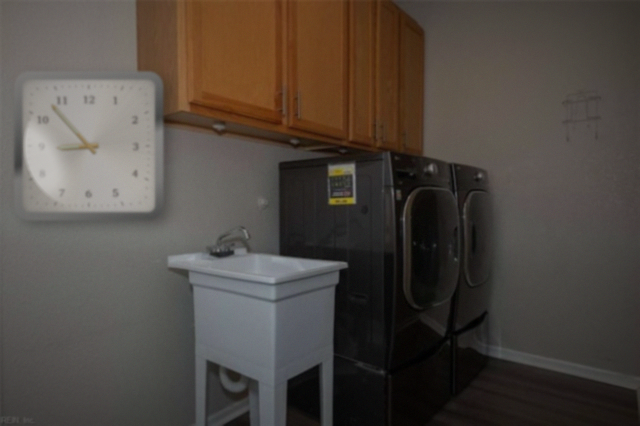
8:53
